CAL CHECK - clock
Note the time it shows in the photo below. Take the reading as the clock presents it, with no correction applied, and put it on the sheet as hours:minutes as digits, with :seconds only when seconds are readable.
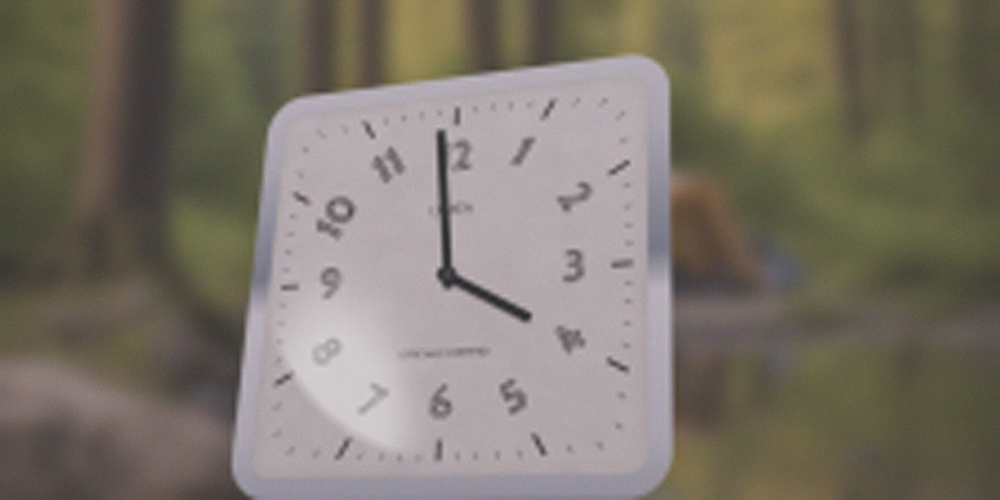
3:59
